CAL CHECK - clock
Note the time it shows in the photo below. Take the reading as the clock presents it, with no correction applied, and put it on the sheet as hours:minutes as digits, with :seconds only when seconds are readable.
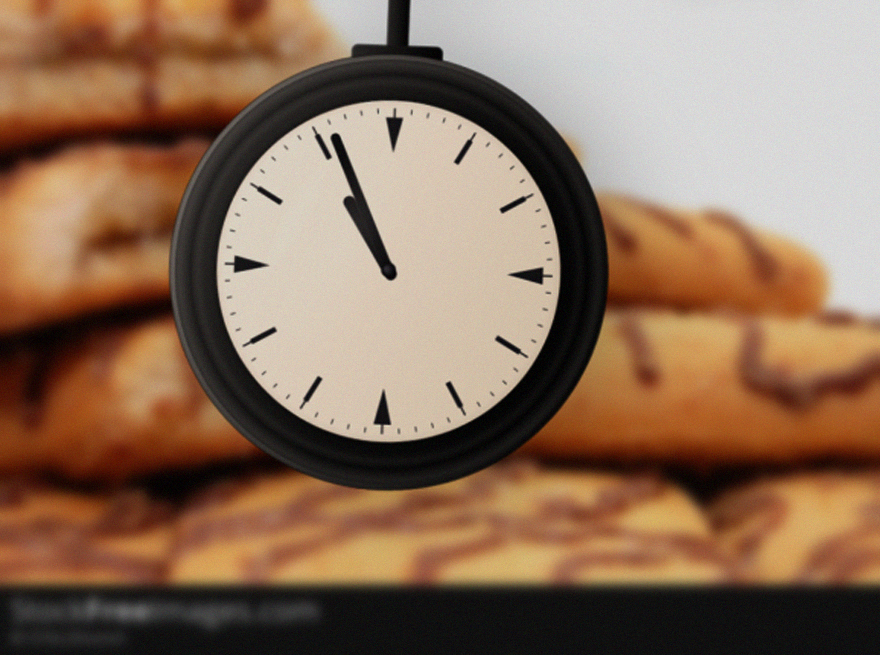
10:56
